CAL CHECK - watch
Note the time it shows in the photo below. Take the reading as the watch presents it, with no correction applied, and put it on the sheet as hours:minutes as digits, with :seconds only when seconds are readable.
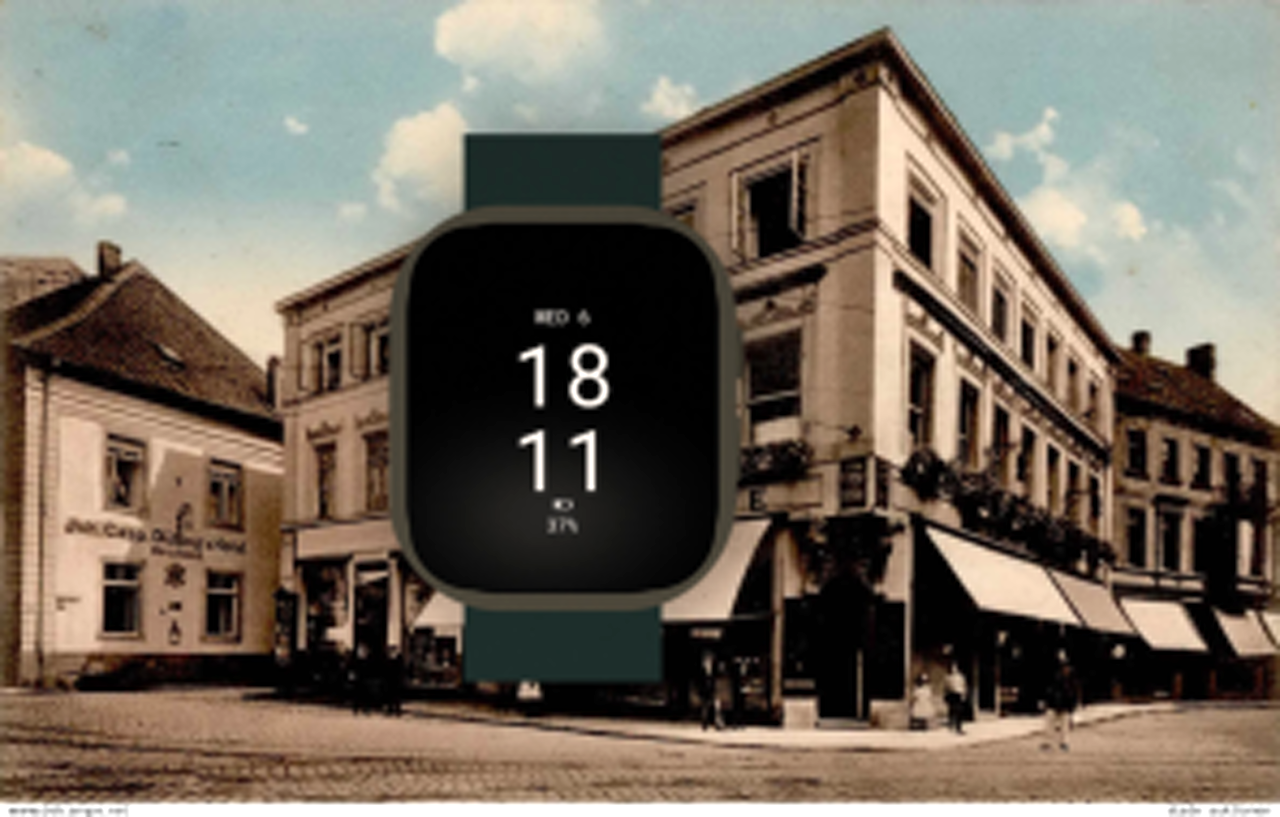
18:11
